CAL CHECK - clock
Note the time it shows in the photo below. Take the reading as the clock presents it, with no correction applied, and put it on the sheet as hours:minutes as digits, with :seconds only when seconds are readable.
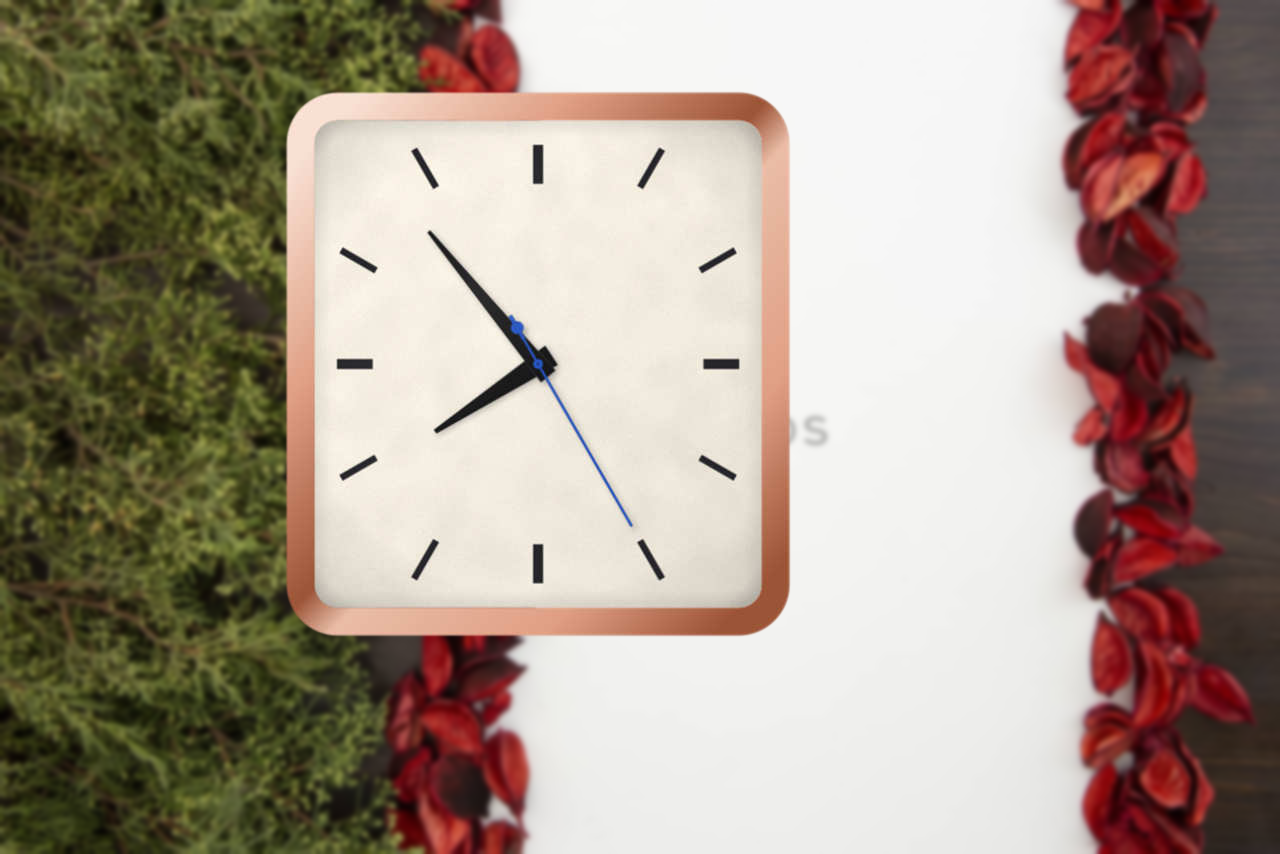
7:53:25
